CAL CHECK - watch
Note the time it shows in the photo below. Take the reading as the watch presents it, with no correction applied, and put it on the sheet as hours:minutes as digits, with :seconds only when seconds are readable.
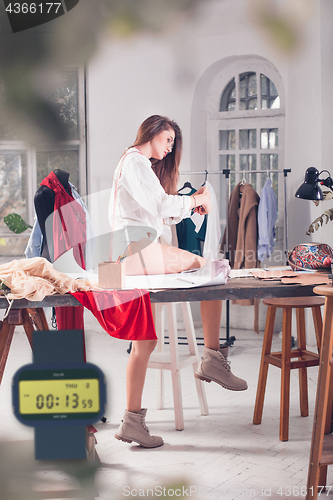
0:13
